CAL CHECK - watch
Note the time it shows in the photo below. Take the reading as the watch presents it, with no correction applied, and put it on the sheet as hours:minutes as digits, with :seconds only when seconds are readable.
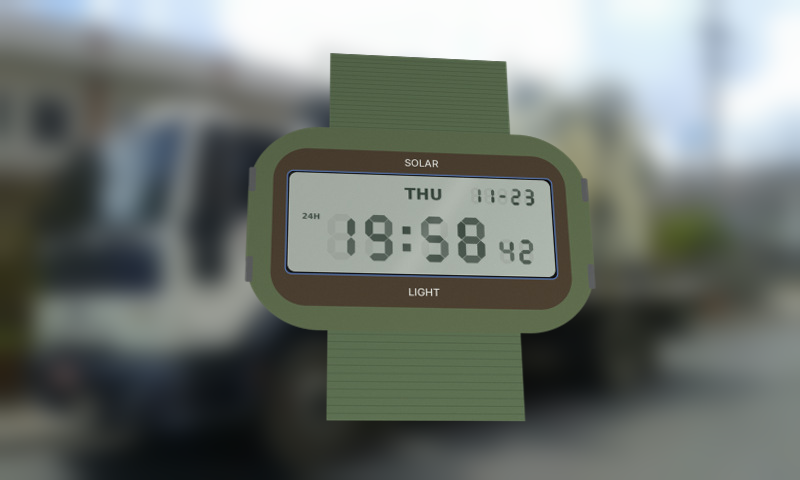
19:58:42
